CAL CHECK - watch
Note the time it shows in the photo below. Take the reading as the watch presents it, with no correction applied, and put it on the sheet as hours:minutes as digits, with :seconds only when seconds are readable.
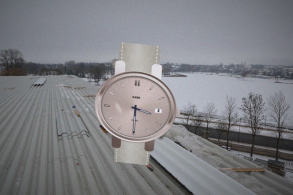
3:30
